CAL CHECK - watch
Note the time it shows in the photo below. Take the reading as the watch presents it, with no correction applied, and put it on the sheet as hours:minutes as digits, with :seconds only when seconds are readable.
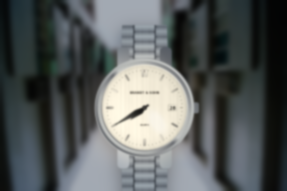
7:40
